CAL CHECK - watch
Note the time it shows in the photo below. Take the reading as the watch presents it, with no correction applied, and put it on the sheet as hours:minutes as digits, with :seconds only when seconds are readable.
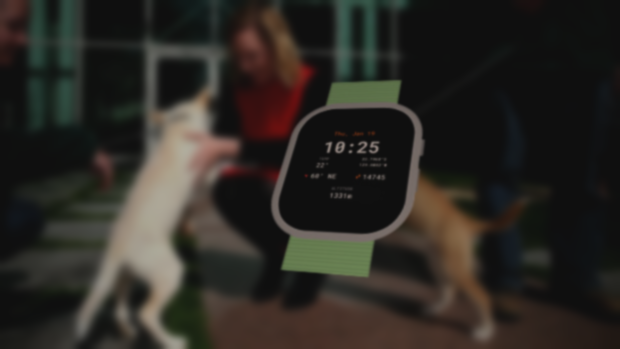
10:25
